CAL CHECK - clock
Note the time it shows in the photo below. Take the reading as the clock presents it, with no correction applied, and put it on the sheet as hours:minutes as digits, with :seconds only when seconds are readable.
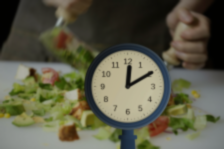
12:10
